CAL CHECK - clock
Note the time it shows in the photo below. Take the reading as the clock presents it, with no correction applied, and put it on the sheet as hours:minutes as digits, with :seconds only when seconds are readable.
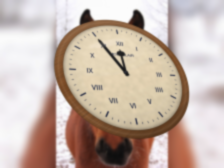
11:55
